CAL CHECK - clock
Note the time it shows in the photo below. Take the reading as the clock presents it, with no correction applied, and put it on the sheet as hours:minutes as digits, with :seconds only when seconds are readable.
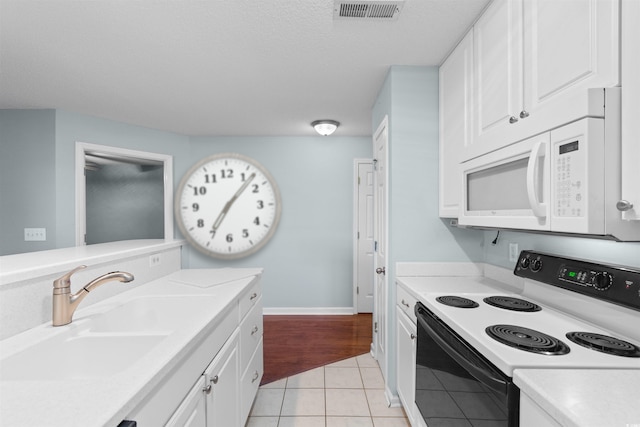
7:07
